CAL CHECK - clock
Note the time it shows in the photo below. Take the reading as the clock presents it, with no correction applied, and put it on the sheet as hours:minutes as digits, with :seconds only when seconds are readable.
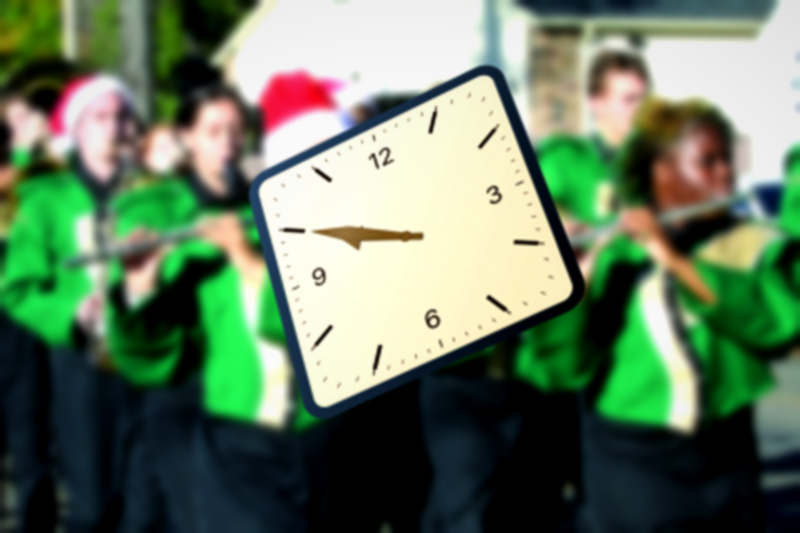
9:50
